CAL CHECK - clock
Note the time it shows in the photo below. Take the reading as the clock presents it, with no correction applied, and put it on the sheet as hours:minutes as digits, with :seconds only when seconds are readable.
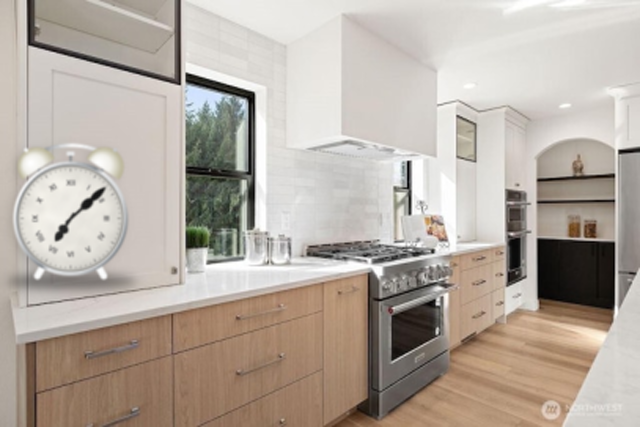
7:08
